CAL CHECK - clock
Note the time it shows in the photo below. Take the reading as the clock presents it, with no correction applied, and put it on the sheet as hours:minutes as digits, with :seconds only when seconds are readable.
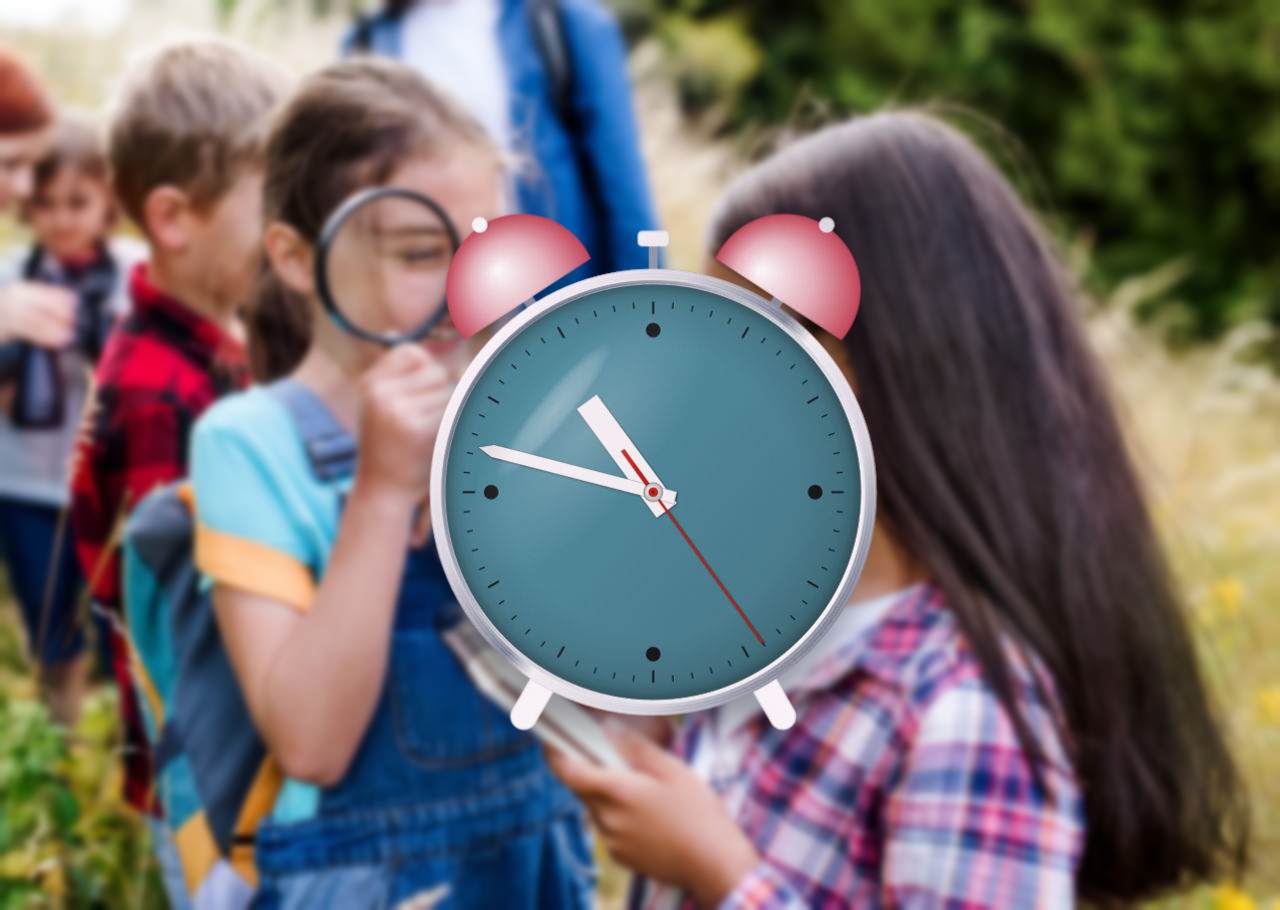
10:47:24
